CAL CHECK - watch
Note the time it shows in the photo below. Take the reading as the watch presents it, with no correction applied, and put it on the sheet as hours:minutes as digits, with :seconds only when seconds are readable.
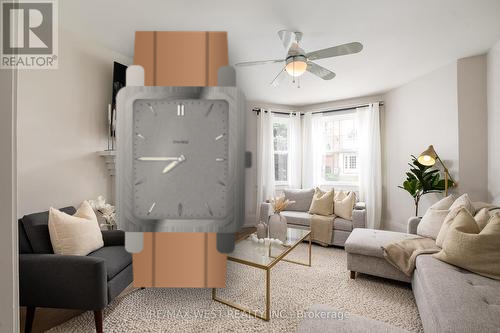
7:45
